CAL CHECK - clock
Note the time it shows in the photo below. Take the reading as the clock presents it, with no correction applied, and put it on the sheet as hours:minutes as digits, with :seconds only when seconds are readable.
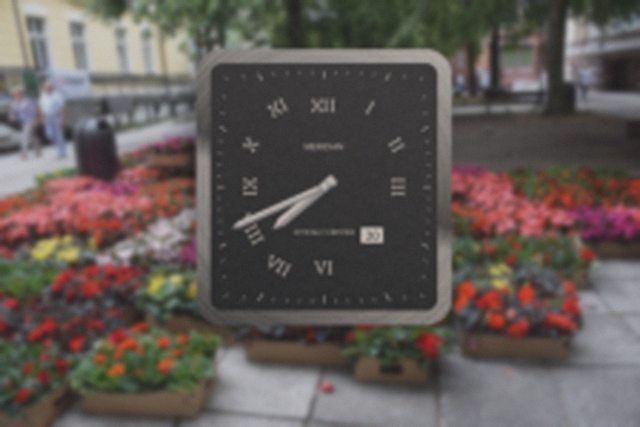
7:41
